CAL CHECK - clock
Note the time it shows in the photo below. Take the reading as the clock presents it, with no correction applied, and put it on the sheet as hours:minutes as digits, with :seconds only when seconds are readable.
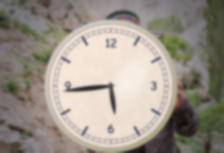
5:44
